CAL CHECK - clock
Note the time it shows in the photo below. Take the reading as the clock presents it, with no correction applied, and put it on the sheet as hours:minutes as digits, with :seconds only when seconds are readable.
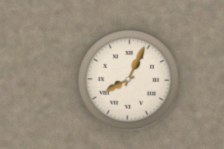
8:04
